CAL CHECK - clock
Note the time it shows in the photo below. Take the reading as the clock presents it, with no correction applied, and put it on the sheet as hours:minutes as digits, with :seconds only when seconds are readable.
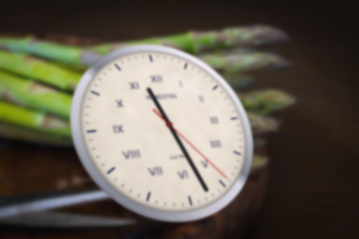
11:27:24
